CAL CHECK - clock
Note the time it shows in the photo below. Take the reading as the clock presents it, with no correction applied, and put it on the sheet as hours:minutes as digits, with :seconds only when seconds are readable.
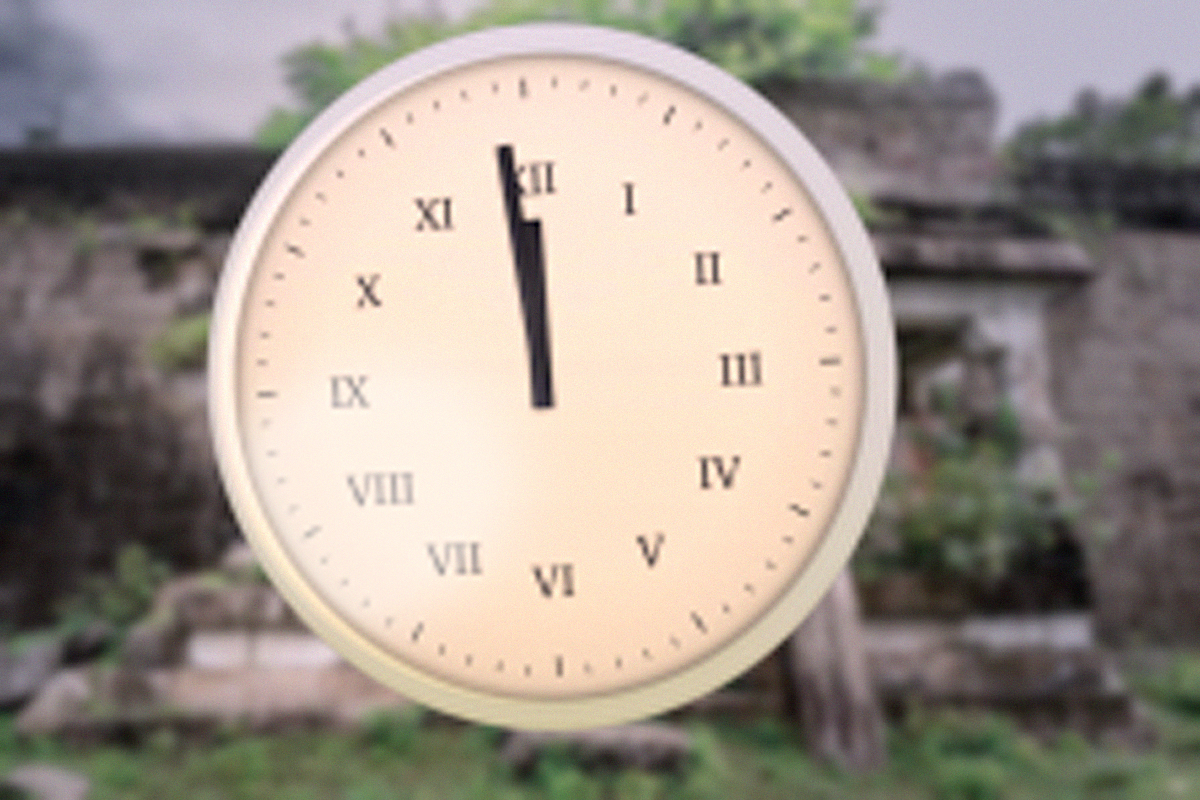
11:59
